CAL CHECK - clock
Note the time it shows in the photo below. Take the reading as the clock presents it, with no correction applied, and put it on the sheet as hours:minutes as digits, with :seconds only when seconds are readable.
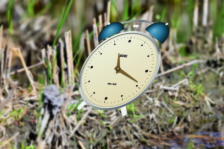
11:19
